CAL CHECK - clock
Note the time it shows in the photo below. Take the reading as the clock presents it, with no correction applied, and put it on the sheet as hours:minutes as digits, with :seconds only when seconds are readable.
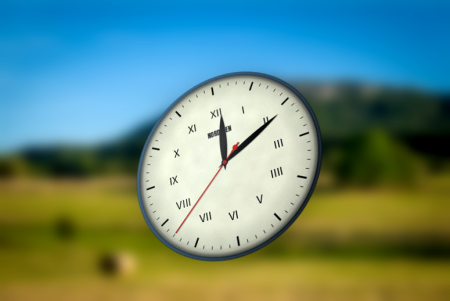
12:10:38
